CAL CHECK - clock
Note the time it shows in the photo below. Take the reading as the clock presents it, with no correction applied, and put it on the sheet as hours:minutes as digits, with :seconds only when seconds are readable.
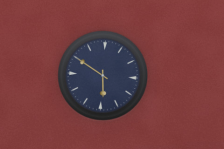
5:50
